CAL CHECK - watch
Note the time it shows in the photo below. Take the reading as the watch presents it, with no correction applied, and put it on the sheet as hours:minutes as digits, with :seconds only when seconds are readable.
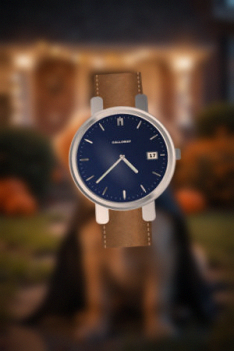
4:38
